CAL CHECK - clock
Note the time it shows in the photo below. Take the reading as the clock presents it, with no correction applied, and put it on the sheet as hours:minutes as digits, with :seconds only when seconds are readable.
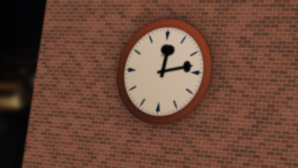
12:13
